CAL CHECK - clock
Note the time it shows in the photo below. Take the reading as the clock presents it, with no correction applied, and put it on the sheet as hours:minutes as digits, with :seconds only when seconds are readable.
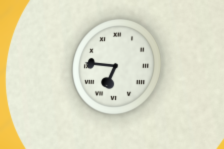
6:46
